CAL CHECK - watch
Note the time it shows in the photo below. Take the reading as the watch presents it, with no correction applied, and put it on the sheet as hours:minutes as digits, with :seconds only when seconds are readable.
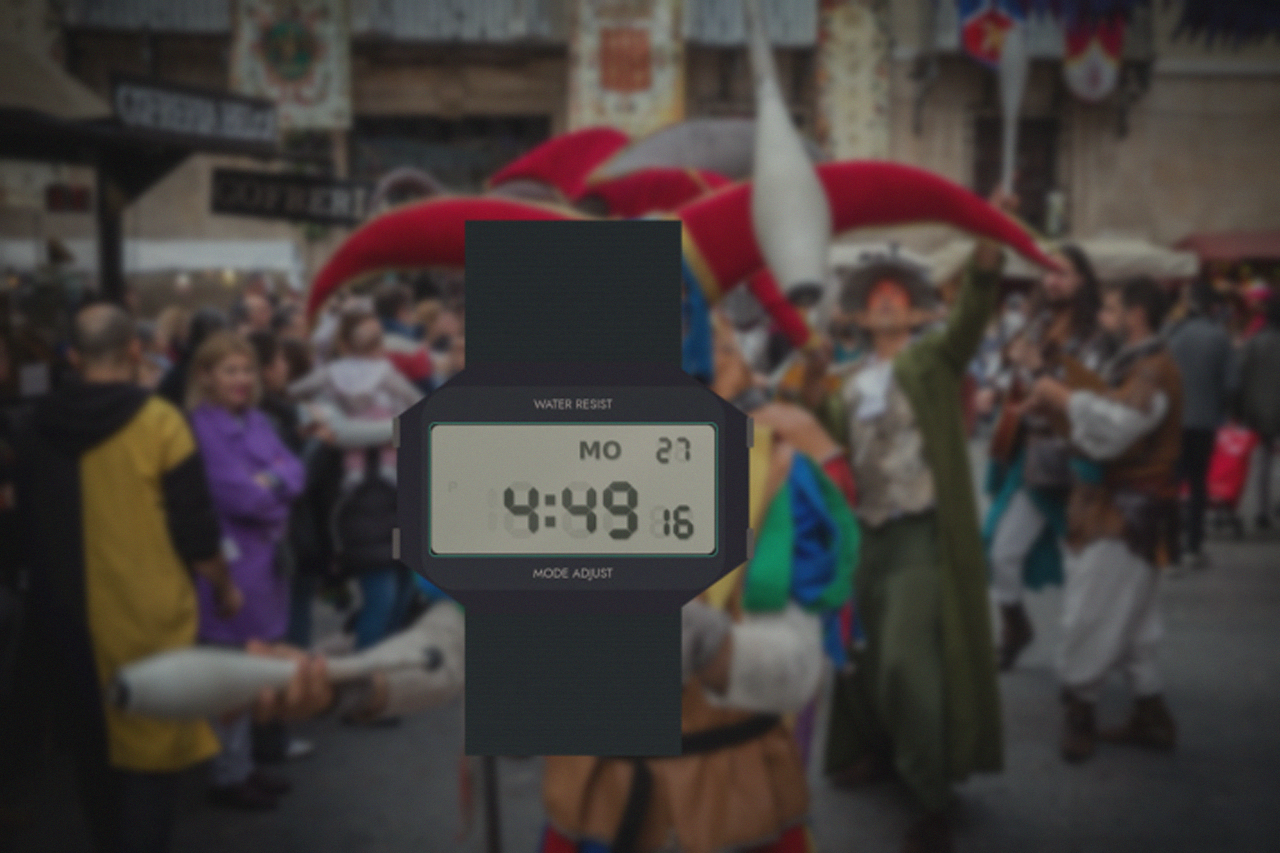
4:49:16
